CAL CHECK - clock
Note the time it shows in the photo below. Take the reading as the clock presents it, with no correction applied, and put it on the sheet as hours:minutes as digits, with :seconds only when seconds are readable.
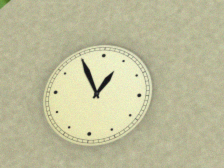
12:55
